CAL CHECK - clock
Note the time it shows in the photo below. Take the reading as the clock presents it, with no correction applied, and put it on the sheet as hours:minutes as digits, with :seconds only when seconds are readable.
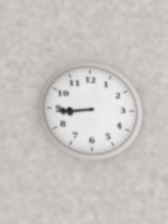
8:44
